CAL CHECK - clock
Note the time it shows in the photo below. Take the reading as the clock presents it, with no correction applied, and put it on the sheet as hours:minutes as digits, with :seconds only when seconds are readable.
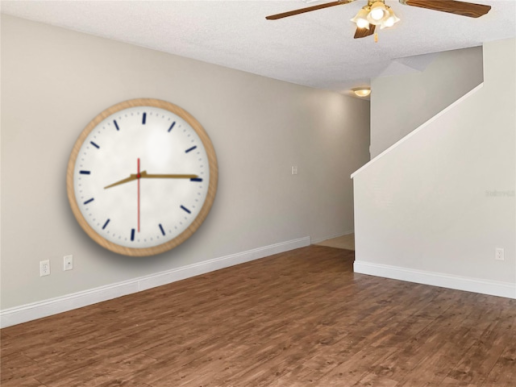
8:14:29
